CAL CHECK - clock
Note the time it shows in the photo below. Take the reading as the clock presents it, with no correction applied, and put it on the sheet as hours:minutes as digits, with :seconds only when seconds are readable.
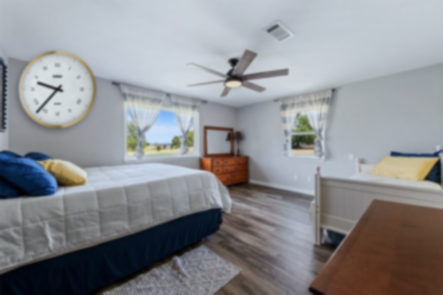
9:37
